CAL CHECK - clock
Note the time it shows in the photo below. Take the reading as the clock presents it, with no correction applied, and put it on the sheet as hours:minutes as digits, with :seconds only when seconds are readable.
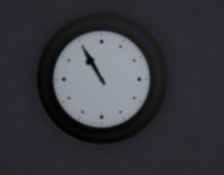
10:55
